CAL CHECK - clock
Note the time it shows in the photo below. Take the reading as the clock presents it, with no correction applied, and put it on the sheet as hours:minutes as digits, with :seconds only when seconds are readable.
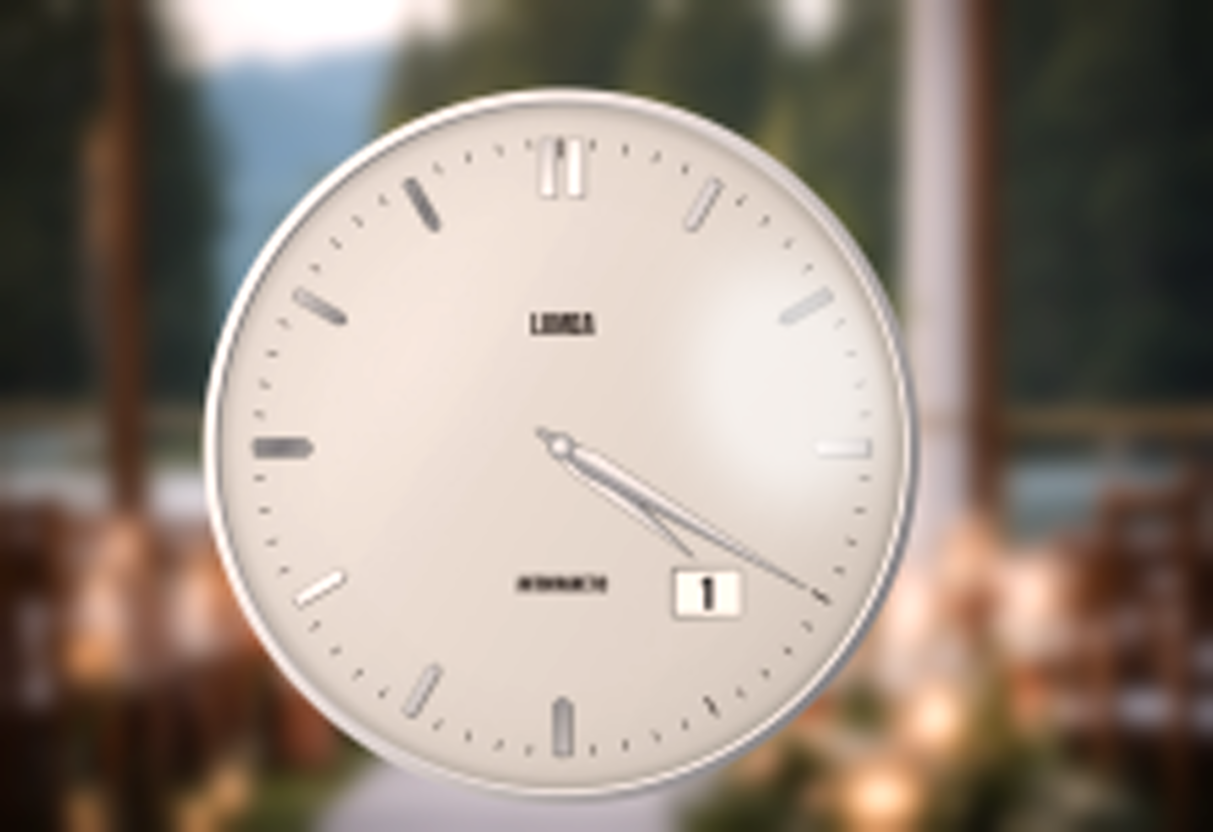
4:20
